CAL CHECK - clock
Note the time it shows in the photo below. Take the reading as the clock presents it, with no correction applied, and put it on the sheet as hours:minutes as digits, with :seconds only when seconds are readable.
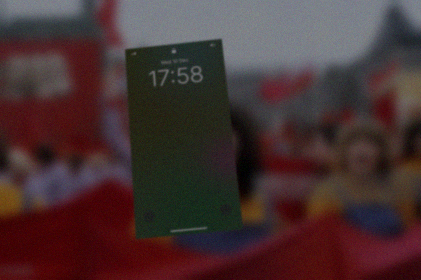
17:58
